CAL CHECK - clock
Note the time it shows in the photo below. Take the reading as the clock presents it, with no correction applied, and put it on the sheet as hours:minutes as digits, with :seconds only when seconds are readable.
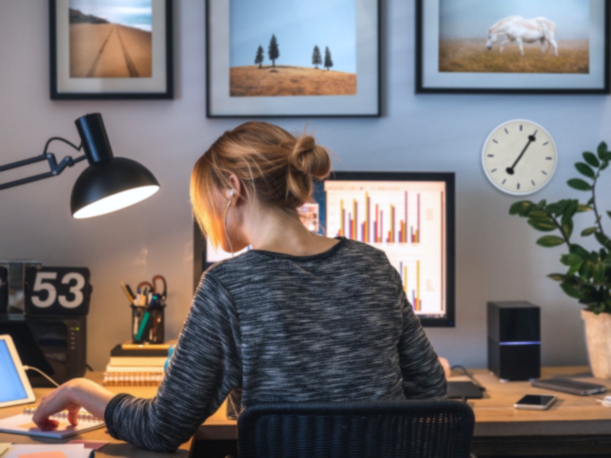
7:05
